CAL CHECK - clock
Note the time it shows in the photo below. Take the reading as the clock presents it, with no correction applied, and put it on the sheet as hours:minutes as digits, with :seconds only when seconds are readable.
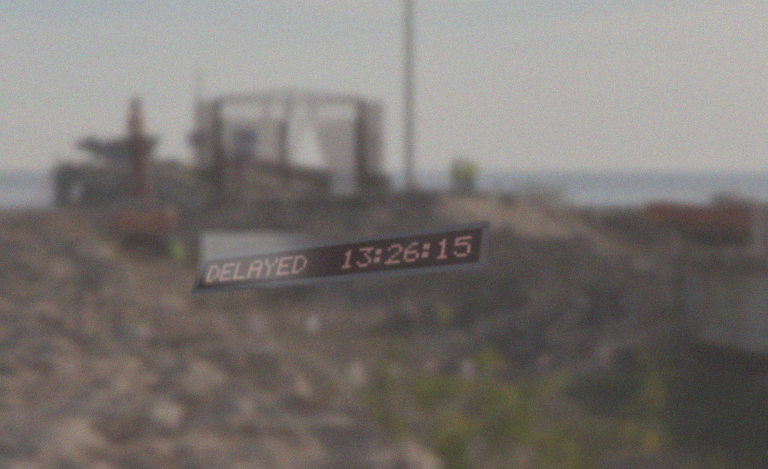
13:26:15
